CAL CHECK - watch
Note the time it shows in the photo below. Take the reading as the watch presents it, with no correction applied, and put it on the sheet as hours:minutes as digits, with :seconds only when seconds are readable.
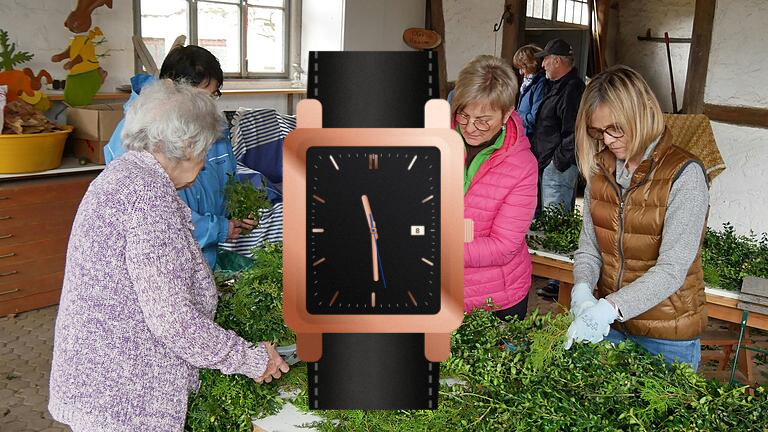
11:29:28
